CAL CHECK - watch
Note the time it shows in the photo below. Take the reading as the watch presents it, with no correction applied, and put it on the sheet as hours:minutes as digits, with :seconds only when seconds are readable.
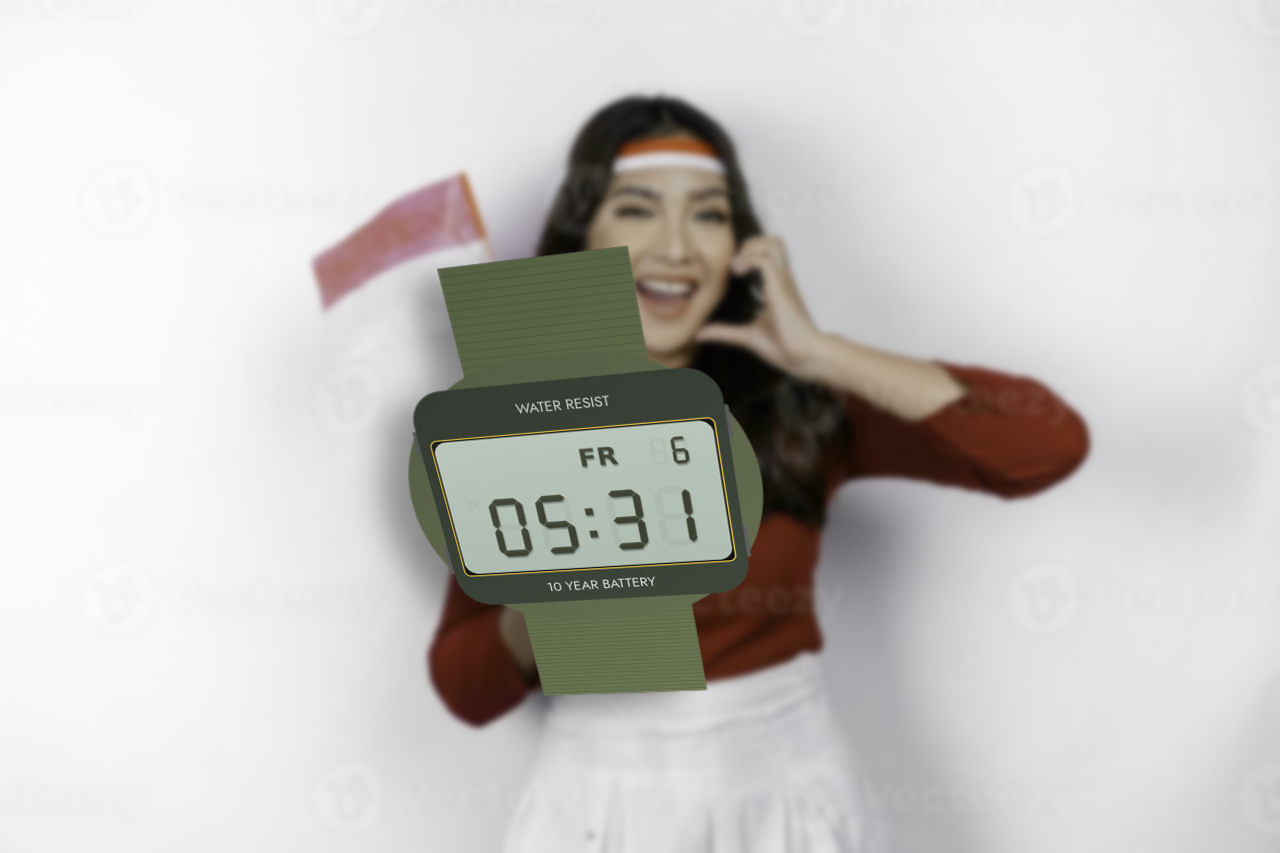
5:31
